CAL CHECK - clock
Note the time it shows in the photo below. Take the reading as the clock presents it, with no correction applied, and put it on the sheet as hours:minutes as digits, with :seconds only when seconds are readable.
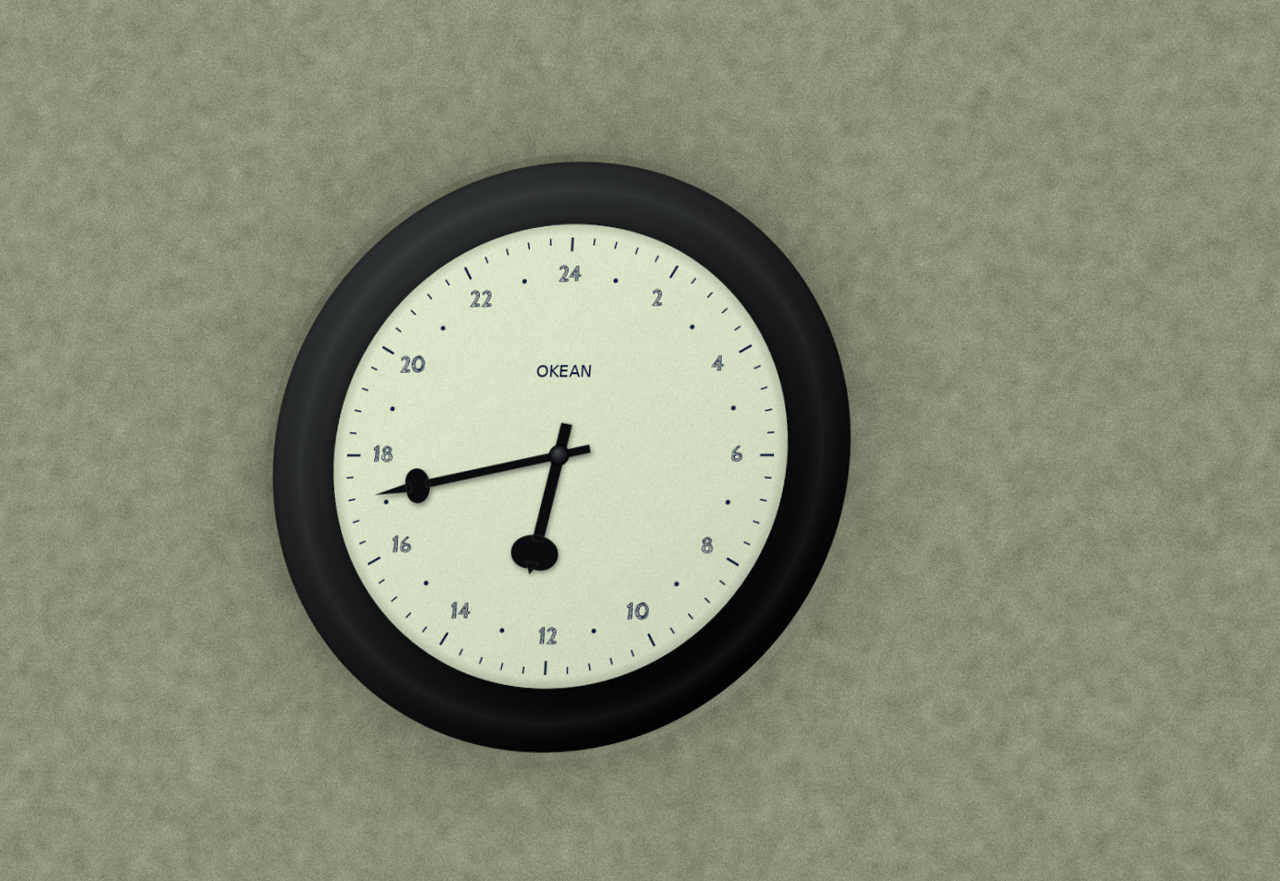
12:43
